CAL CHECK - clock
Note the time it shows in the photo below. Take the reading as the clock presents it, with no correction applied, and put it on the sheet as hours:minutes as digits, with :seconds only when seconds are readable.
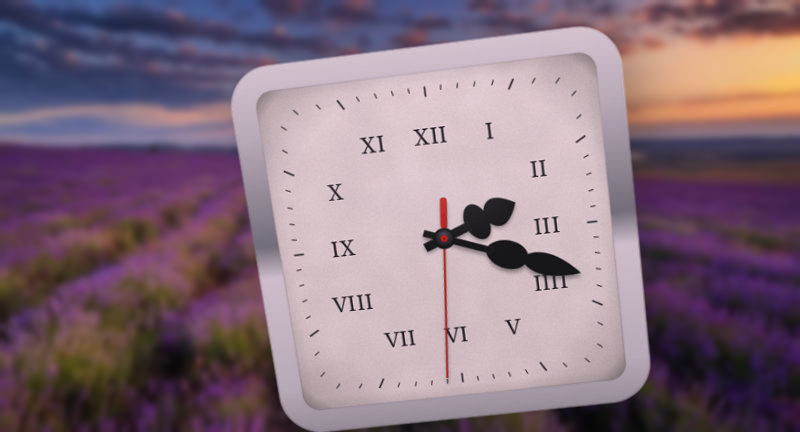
2:18:31
